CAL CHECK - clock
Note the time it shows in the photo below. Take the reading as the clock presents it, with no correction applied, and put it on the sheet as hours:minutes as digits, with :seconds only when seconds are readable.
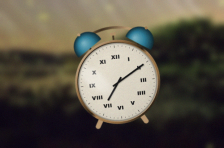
7:10
